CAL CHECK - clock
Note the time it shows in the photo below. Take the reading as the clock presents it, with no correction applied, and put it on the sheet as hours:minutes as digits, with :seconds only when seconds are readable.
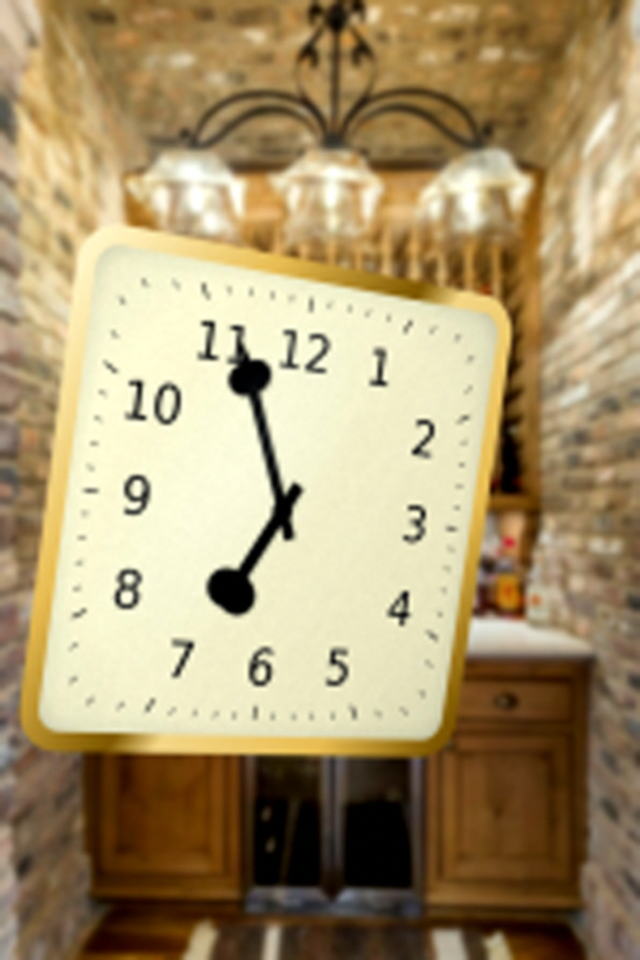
6:56
